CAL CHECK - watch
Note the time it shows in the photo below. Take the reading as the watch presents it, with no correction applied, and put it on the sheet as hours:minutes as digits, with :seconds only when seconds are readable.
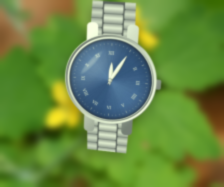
12:05
